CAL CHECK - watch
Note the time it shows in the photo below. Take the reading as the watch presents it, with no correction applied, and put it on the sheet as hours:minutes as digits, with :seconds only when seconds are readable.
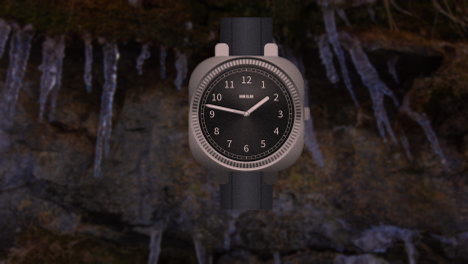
1:47
